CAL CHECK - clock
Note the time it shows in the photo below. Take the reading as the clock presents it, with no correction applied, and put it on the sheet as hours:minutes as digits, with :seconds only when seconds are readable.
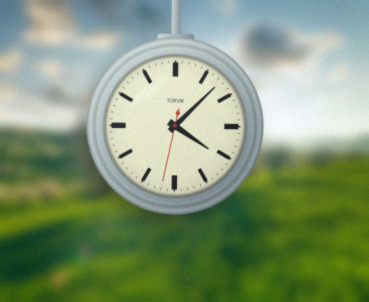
4:07:32
